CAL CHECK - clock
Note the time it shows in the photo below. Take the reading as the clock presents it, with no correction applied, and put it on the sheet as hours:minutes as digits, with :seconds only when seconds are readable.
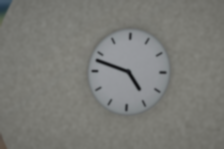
4:48
